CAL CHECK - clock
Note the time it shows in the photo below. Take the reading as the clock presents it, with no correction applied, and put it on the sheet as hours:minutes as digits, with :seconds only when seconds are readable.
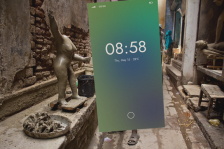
8:58
